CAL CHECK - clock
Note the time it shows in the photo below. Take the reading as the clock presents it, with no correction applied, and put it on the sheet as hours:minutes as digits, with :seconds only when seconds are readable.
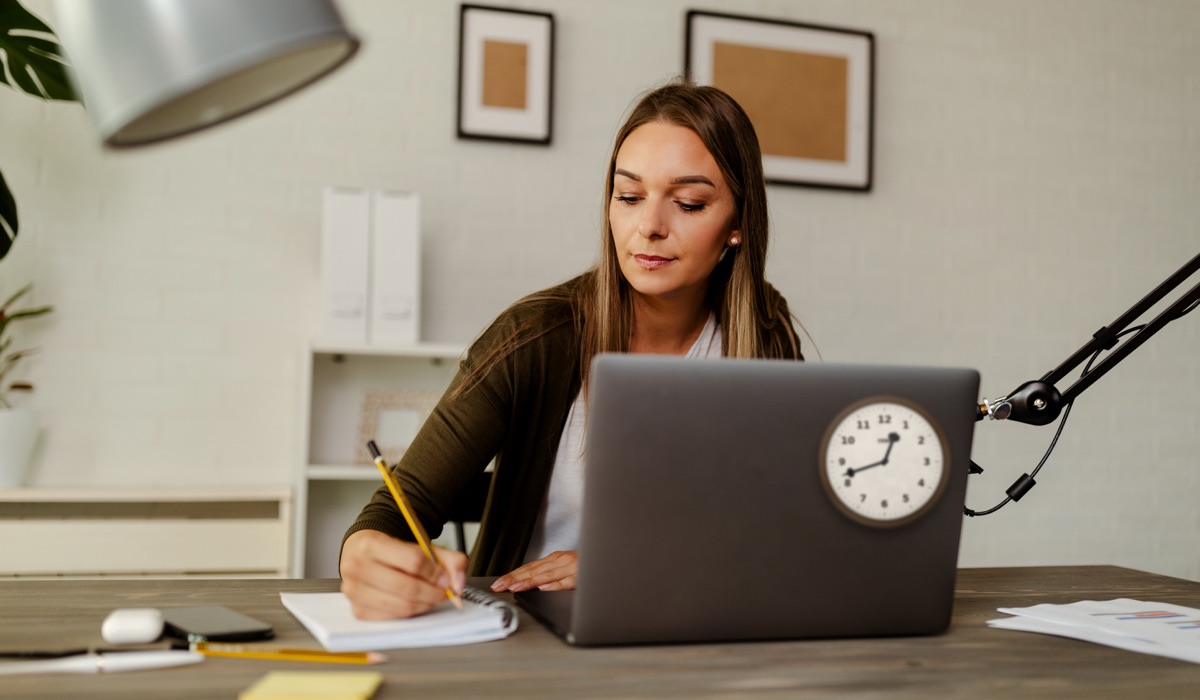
12:42
